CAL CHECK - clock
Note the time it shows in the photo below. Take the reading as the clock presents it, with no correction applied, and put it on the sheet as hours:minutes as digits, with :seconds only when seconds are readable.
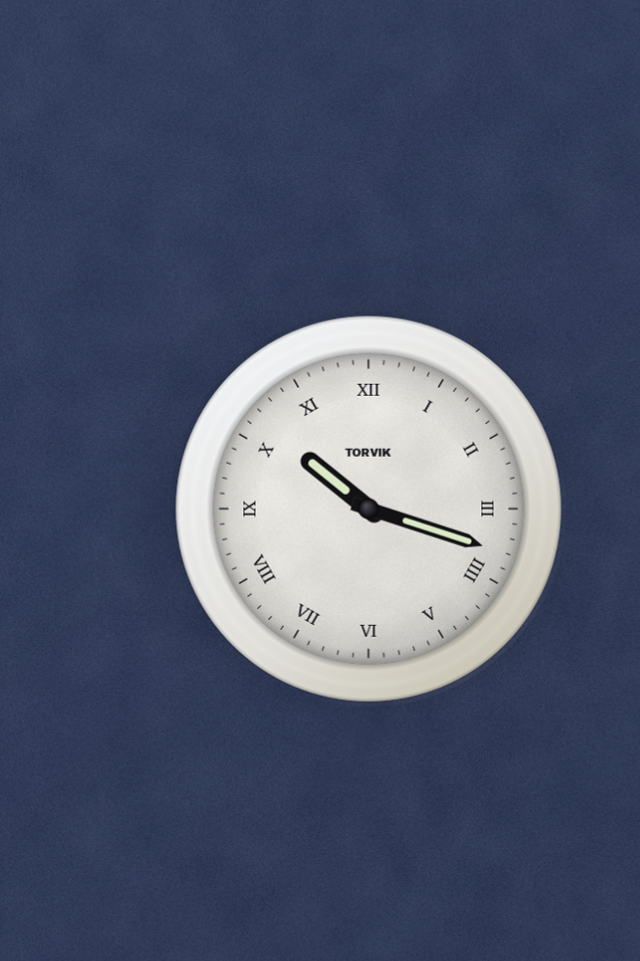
10:18
